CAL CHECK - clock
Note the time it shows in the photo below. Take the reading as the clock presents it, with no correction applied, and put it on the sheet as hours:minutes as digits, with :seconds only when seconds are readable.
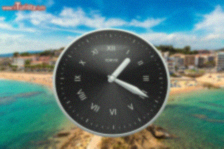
1:20
